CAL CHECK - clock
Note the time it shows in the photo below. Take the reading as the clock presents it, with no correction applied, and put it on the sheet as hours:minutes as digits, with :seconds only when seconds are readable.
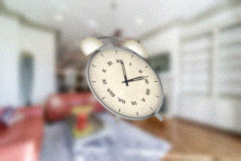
12:13
